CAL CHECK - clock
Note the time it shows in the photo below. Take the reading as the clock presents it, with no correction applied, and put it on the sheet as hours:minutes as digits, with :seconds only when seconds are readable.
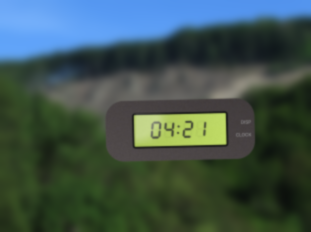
4:21
